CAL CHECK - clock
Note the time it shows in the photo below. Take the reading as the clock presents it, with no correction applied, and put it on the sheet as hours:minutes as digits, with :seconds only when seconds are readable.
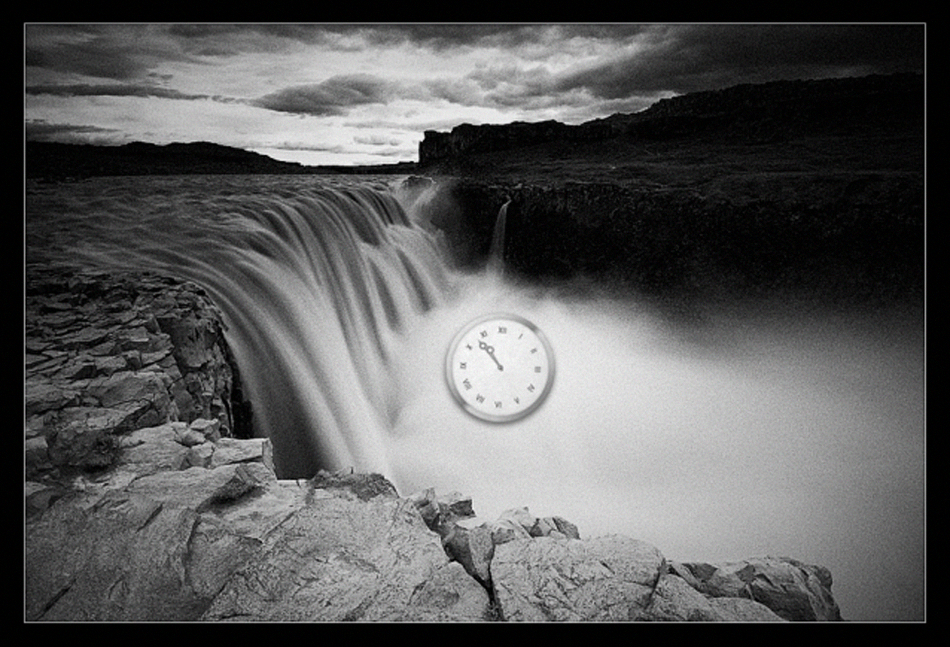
10:53
